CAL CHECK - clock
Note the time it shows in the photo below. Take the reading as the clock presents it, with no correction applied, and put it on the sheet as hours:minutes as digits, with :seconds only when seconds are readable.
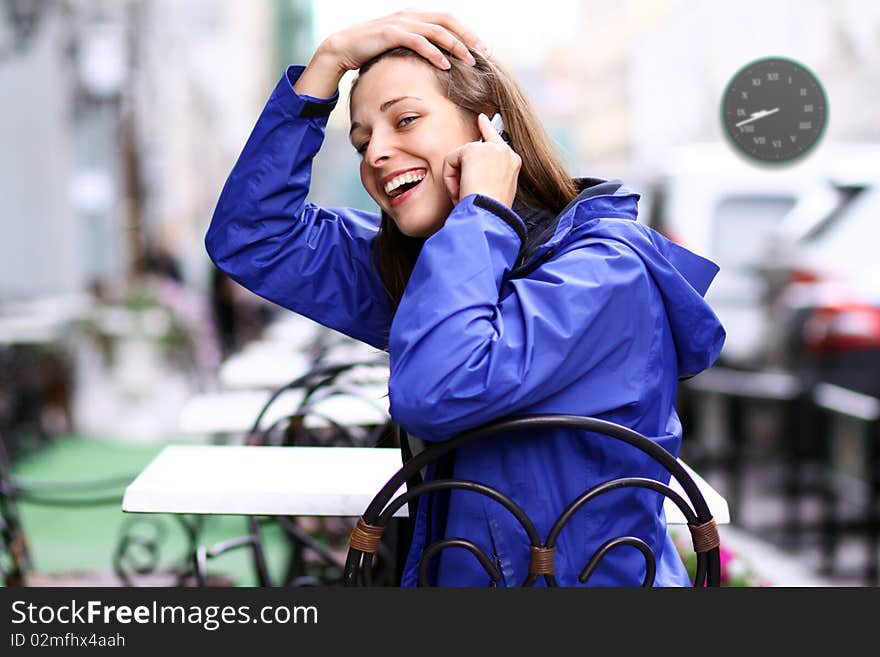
8:42
